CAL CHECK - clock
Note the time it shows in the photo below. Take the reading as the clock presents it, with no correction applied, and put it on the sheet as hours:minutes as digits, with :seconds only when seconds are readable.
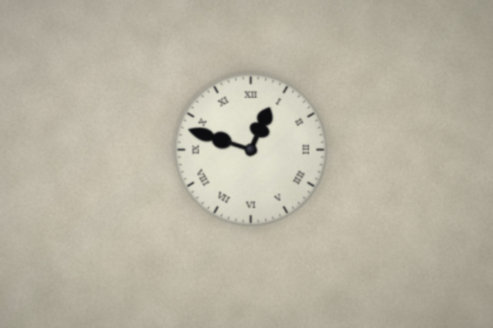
12:48
